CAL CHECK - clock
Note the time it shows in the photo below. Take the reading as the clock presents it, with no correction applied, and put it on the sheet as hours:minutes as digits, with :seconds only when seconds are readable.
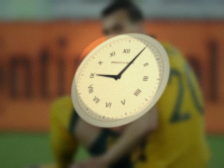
9:05
